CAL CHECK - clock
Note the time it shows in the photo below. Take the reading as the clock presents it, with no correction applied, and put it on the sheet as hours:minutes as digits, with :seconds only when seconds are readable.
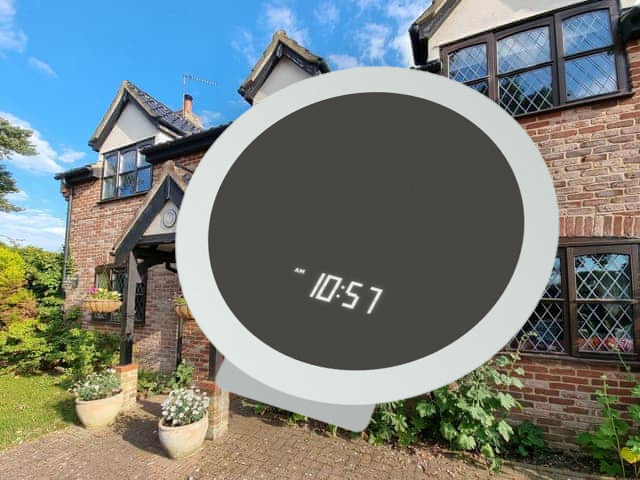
10:57
